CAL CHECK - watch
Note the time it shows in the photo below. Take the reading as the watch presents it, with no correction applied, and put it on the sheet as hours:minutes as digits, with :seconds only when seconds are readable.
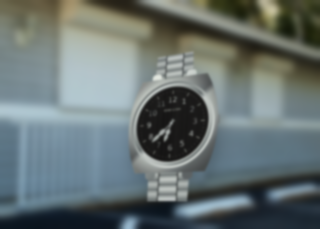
6:38
